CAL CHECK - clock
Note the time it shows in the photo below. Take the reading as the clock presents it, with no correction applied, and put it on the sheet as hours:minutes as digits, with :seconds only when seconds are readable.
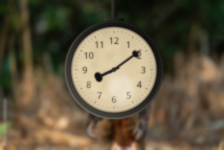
8:09
